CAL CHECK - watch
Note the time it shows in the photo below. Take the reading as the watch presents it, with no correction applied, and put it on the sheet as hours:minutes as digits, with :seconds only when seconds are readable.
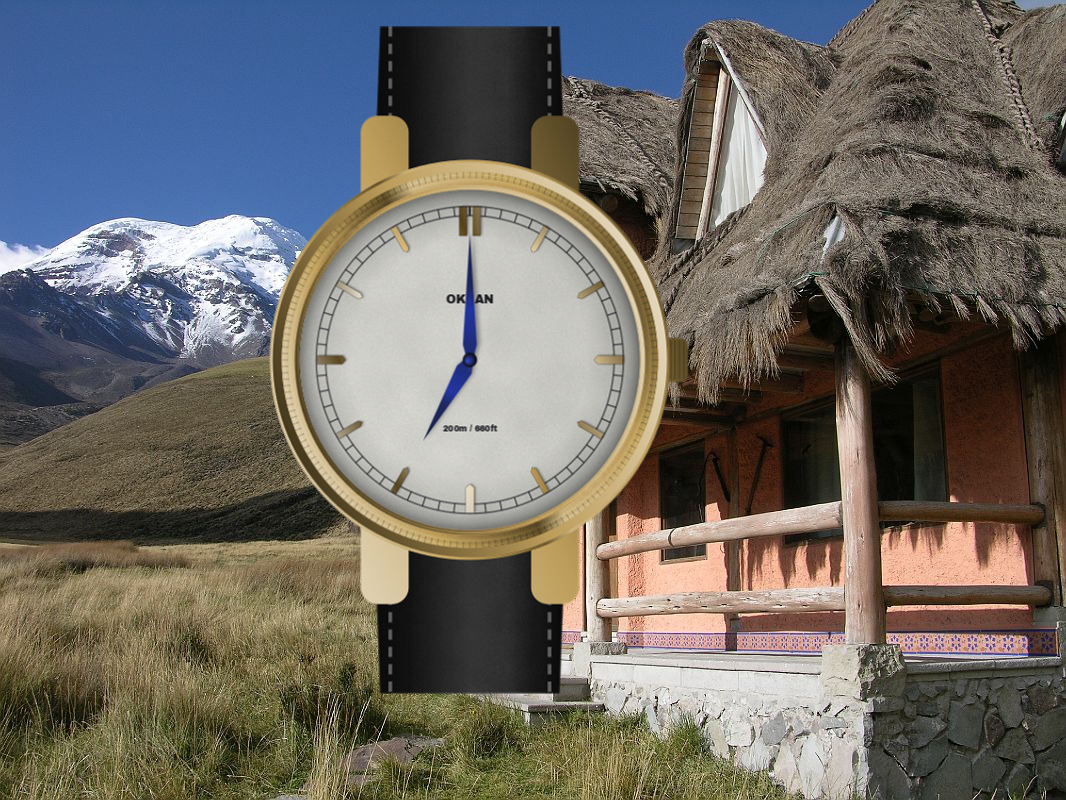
7:00
